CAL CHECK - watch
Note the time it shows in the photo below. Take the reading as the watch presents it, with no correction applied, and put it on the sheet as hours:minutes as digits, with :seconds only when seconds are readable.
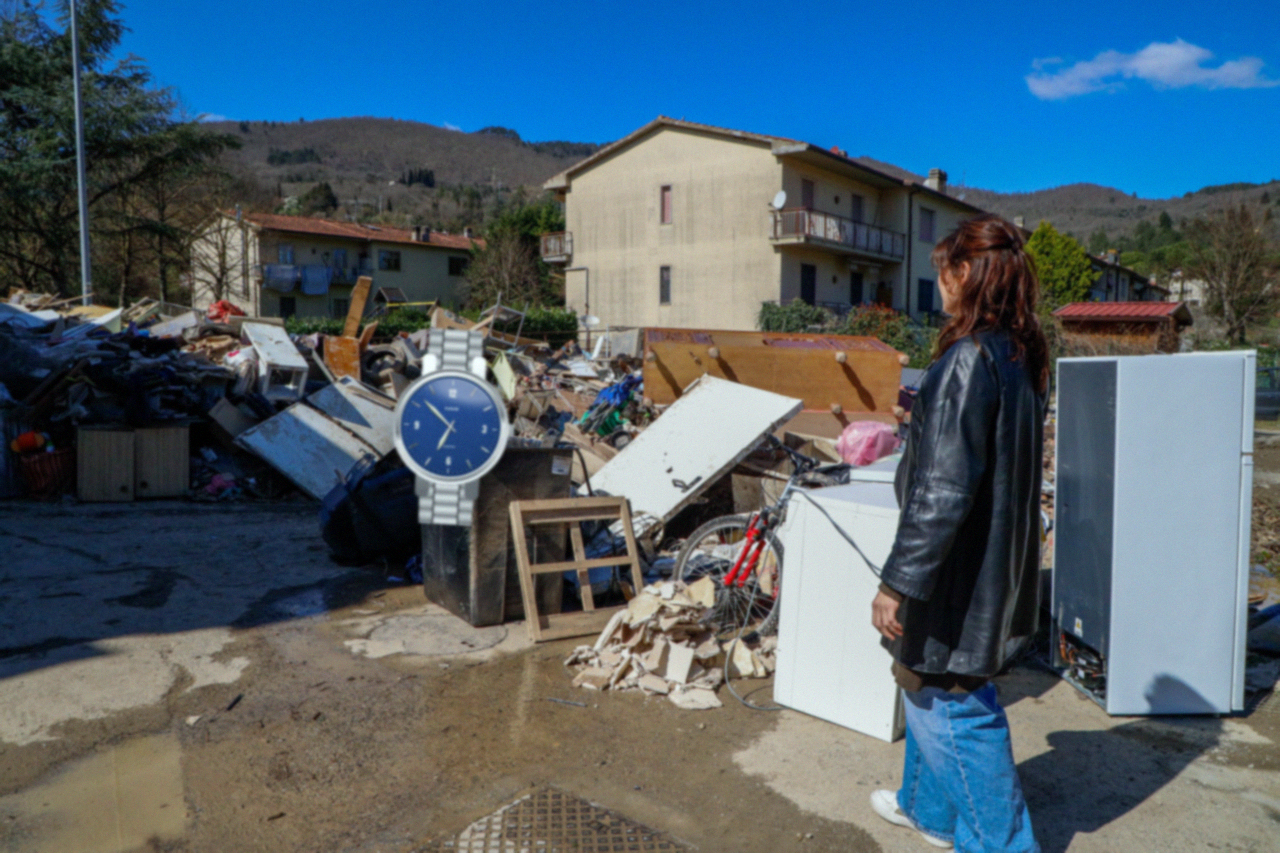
6:52
